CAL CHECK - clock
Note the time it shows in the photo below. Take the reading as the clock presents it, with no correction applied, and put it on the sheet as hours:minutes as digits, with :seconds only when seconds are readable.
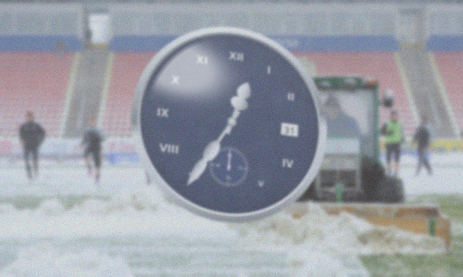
12:35
